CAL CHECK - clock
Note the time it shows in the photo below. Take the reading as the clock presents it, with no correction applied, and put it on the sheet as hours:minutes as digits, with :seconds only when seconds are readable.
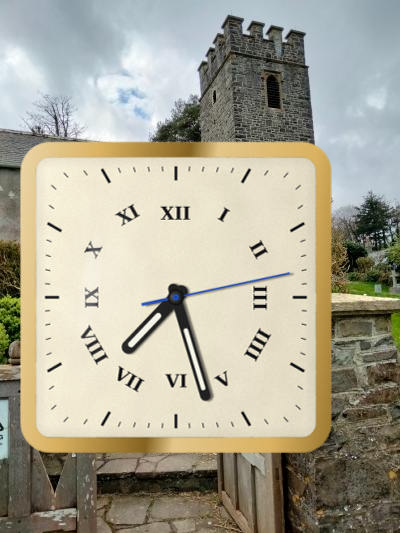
7:27:13
